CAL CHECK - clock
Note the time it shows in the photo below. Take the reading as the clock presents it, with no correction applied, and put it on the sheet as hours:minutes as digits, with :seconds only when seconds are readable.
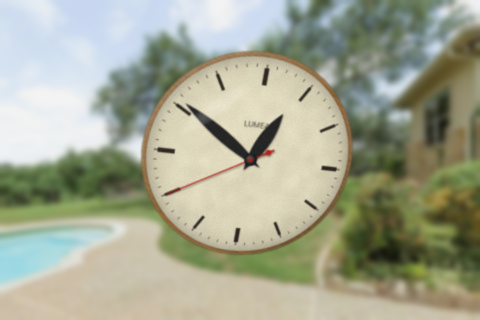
12:50:40
